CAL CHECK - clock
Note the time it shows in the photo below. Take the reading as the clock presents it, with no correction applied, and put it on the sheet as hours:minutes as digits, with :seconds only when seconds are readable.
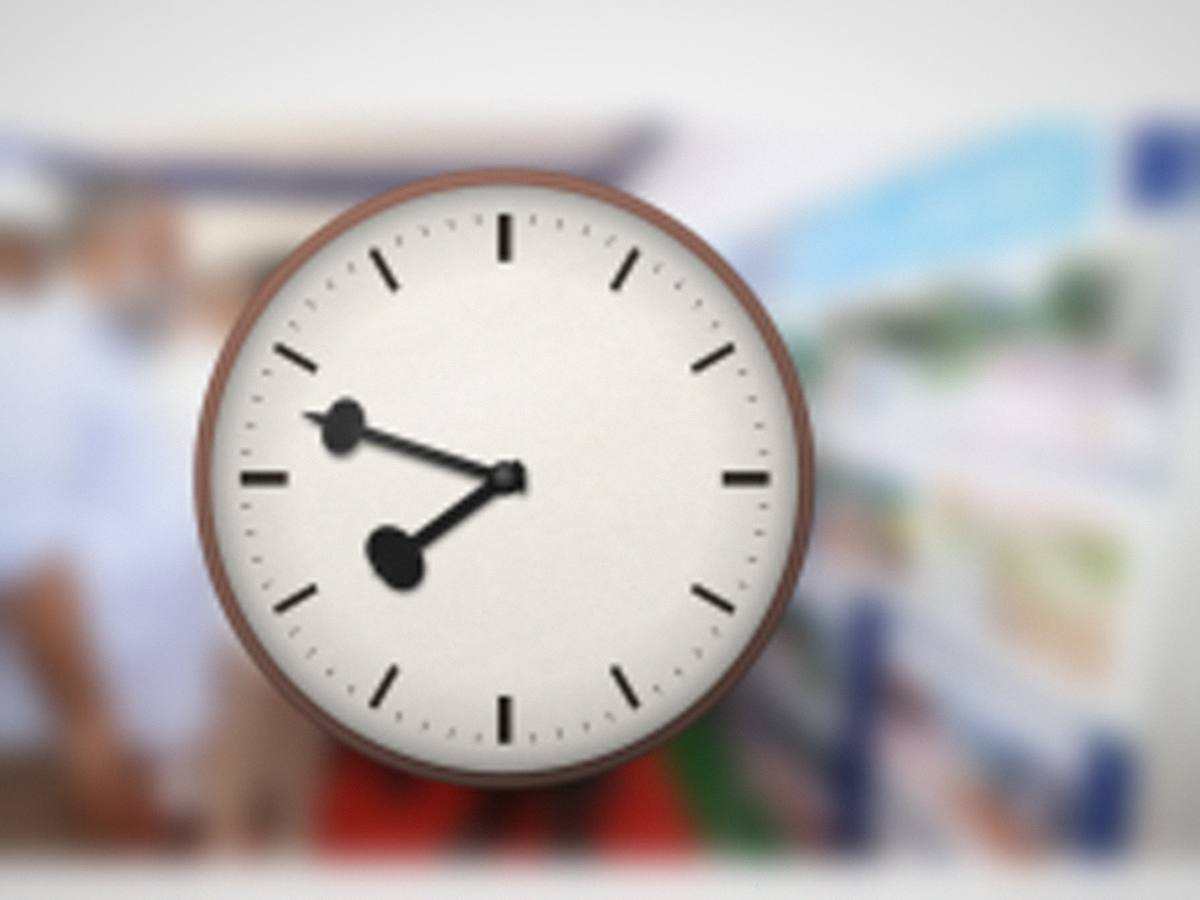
7:48
